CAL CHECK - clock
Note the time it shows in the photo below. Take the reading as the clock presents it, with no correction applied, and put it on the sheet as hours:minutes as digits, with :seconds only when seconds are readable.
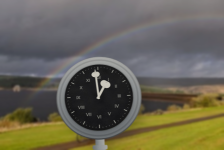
12:59
